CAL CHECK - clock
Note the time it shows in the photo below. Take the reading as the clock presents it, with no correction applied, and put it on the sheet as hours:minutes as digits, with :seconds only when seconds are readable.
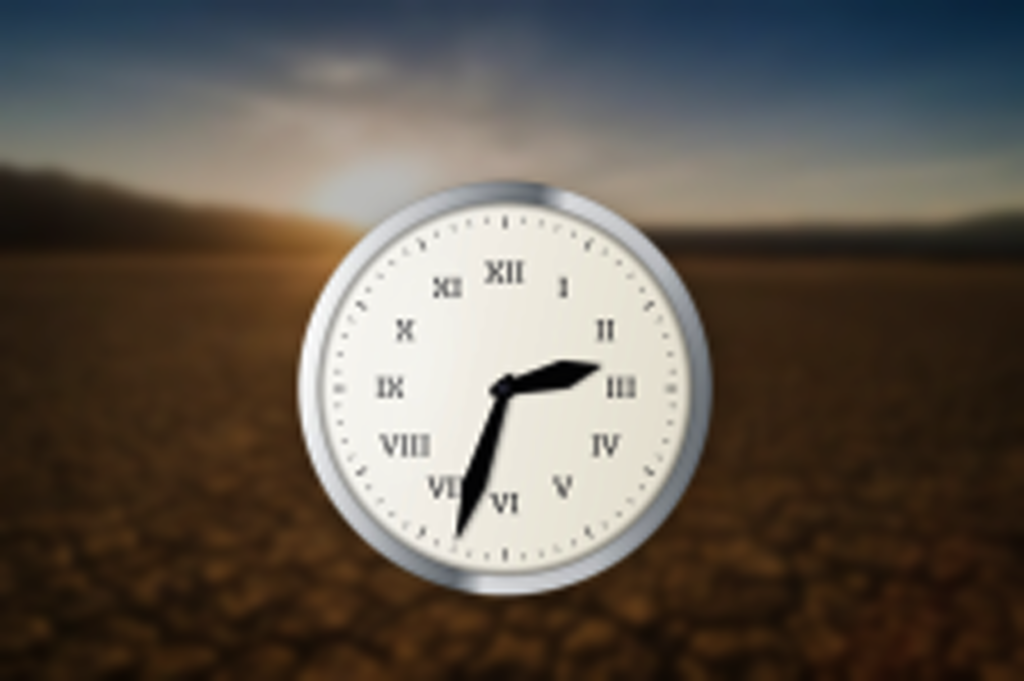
2:33
